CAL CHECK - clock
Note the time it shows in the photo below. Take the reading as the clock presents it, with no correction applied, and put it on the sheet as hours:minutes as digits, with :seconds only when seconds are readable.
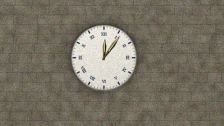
12:06
